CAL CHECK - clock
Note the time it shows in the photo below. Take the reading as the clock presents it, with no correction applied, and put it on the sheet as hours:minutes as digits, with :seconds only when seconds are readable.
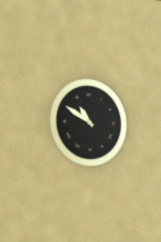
10:50
